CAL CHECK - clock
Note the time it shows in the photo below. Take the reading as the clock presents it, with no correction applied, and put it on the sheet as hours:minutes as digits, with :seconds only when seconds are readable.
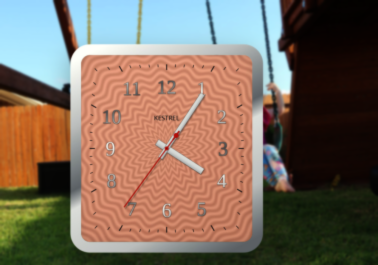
4:05:36
